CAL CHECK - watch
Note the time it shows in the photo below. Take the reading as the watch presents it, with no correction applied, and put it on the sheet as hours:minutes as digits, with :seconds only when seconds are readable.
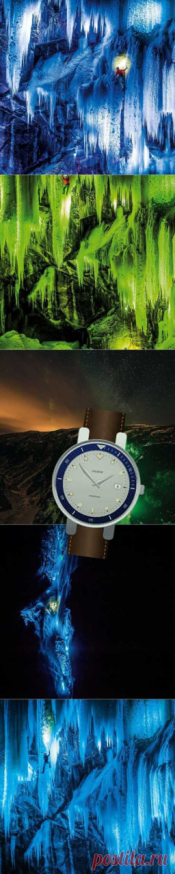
1:52
